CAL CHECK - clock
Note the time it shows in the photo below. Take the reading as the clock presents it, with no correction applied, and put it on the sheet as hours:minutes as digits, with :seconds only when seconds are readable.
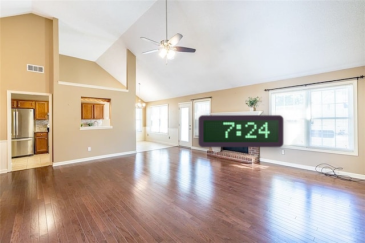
7:24
